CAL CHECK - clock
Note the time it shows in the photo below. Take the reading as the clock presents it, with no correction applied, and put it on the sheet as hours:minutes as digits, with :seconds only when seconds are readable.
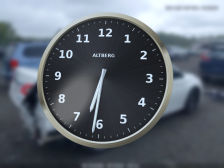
6:31
